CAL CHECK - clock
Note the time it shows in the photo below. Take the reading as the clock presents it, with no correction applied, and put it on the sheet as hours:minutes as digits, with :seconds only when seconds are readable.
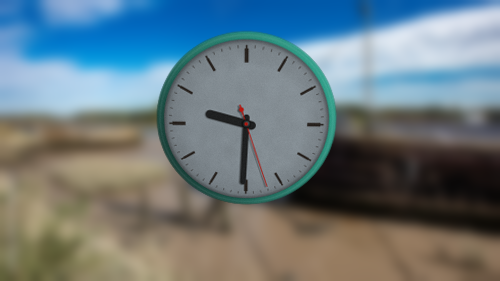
9:30:27
